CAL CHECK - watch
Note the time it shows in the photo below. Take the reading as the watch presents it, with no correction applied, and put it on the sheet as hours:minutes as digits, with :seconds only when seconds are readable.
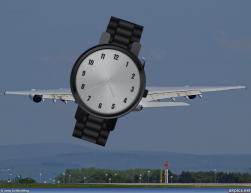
4:38
